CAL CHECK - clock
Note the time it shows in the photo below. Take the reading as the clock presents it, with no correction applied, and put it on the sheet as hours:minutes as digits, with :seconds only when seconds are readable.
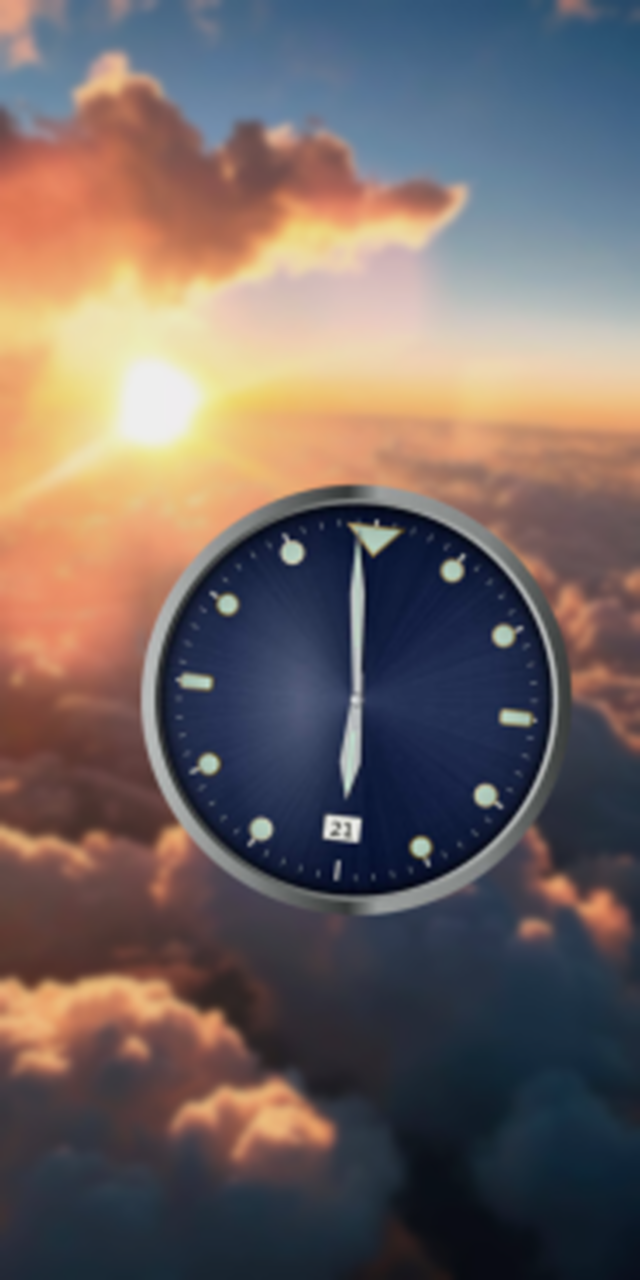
5:59
